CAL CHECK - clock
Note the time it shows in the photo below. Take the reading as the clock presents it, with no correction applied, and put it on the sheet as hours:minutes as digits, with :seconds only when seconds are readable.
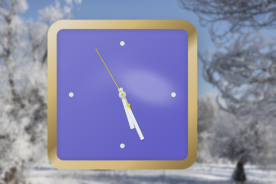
5:25:55
